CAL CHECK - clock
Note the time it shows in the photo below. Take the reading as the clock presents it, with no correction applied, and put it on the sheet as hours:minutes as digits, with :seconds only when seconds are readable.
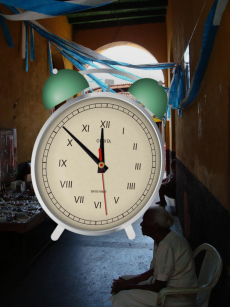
11:51:28
